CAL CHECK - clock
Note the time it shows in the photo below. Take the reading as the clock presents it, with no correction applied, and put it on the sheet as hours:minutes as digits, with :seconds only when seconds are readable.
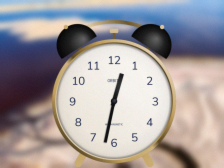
12:32
